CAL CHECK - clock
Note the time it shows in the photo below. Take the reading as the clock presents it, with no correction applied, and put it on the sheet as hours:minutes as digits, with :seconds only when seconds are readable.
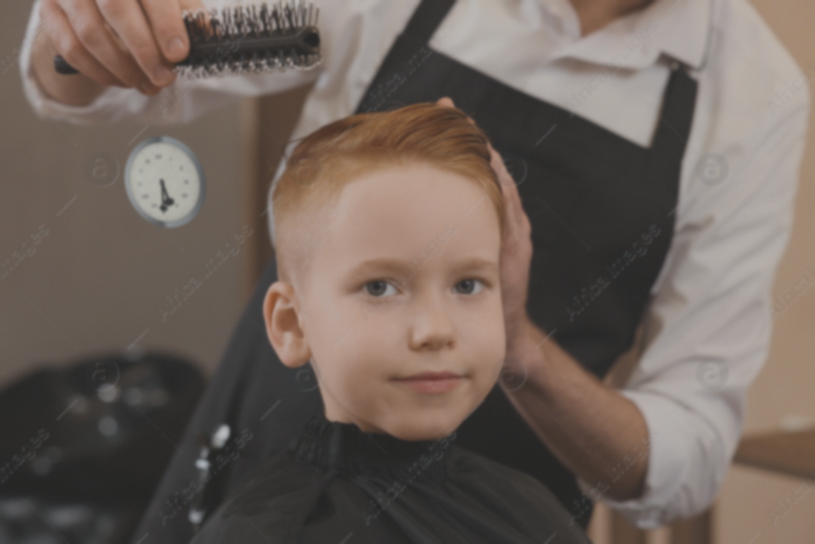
5:31
